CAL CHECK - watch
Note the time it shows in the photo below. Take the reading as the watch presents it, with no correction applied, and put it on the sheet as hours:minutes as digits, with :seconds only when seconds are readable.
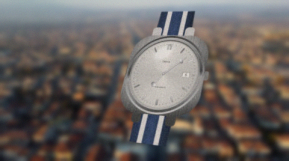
7:08
